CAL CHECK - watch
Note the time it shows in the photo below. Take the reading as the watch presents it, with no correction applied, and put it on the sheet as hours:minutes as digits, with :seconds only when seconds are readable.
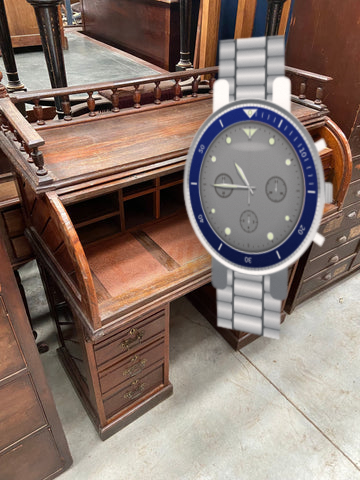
10:45
